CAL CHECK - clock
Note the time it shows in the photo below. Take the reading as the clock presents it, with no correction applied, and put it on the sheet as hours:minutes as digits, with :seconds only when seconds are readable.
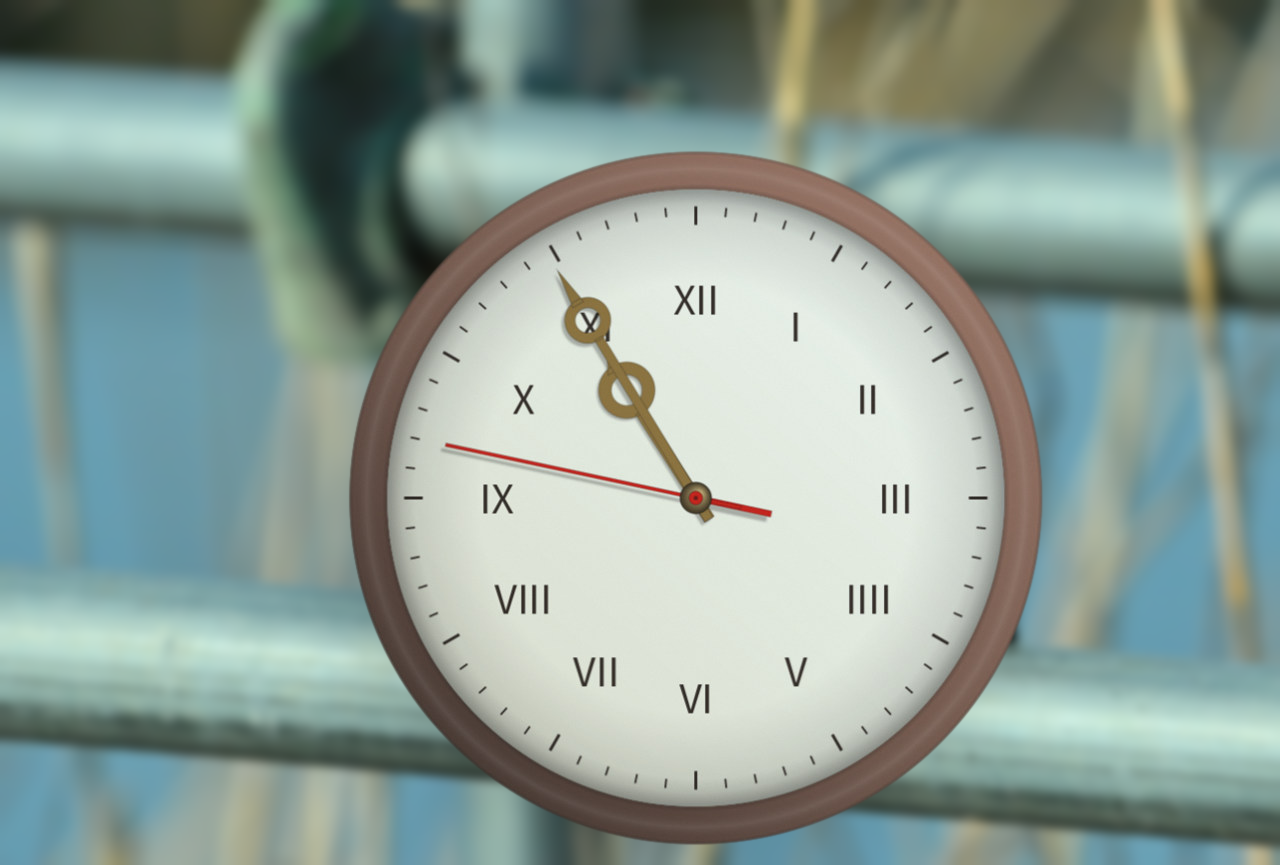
10:54:47
